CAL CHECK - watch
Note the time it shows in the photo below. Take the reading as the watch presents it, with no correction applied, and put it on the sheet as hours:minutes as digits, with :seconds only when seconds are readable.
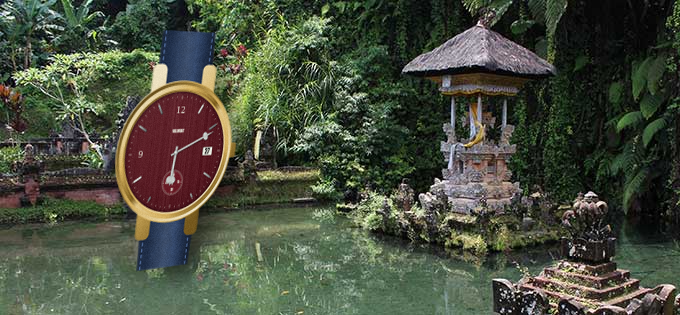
6:11
